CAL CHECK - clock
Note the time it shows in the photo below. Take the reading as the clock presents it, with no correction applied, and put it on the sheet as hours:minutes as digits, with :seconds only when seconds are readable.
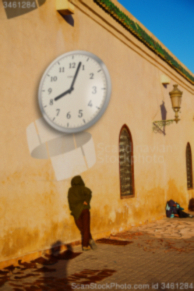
8:03
